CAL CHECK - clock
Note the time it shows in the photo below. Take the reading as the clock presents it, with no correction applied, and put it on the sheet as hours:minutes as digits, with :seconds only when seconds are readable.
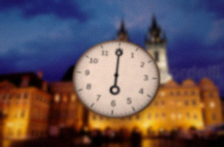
6:00
